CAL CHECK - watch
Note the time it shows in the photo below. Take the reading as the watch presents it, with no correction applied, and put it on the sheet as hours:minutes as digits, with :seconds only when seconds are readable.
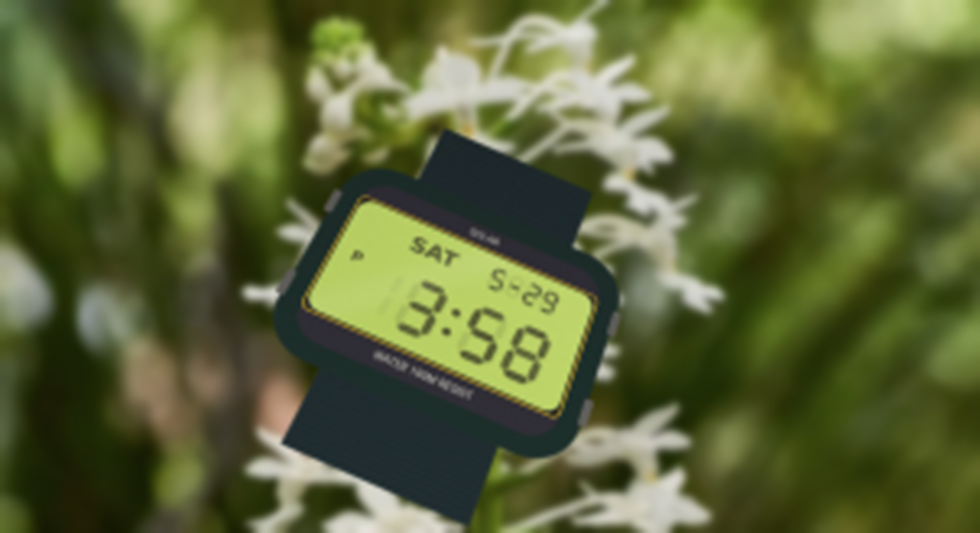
3:58
